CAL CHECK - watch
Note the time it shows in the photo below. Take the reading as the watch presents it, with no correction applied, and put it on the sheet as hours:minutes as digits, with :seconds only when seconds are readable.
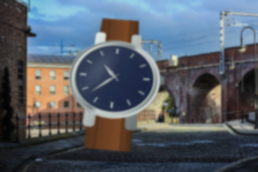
10:38
